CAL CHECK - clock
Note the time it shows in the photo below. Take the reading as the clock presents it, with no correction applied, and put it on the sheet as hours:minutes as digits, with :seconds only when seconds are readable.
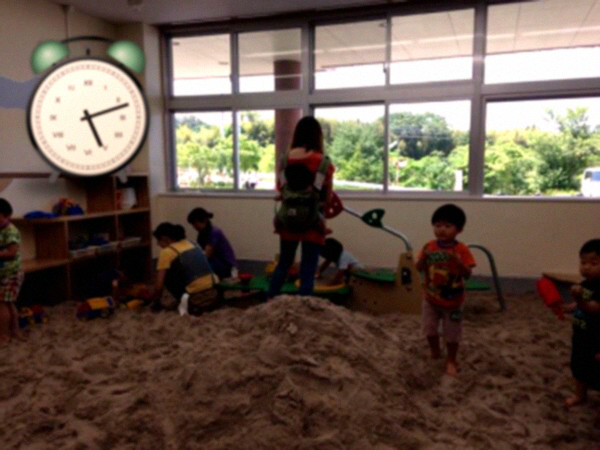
5:12
